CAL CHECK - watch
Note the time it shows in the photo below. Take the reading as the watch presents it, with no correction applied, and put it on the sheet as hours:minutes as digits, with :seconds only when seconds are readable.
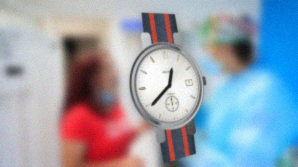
12:39
